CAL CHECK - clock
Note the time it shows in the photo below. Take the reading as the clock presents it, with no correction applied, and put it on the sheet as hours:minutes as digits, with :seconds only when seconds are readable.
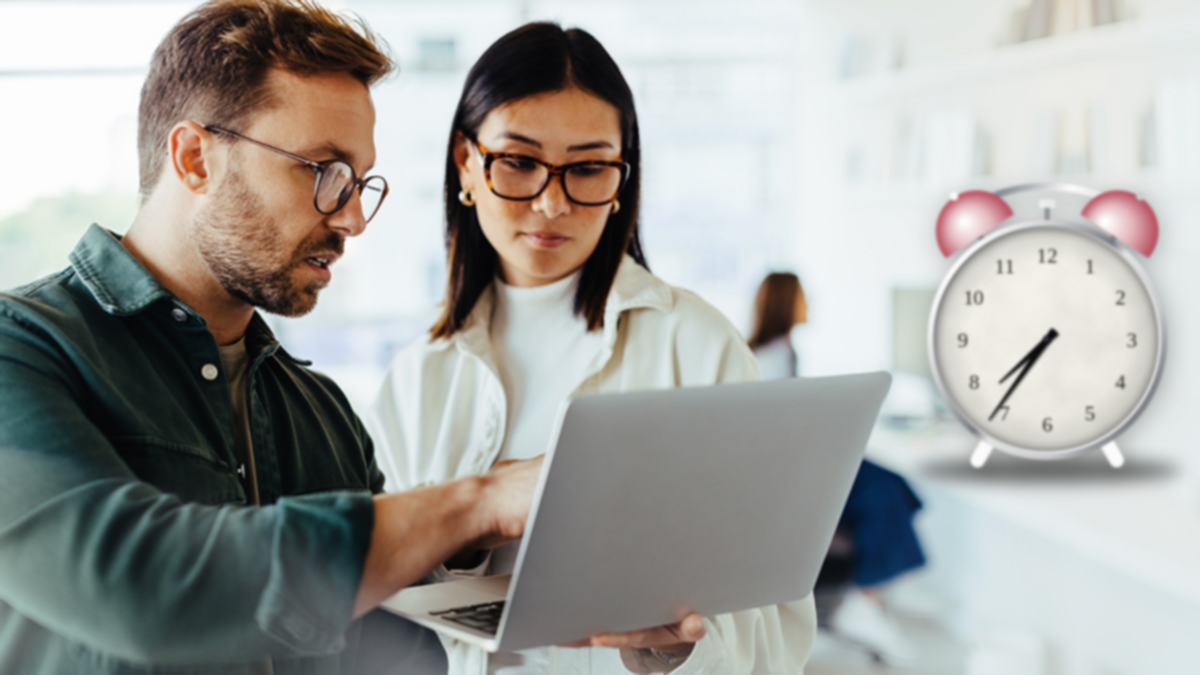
7:36
